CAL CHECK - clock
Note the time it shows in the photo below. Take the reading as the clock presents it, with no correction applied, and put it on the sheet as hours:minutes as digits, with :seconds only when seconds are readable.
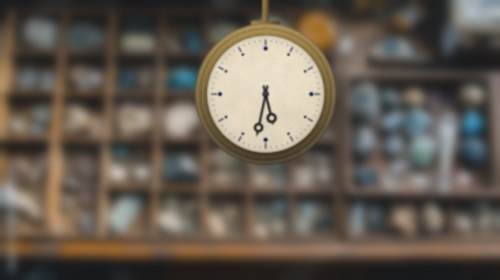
5:32
